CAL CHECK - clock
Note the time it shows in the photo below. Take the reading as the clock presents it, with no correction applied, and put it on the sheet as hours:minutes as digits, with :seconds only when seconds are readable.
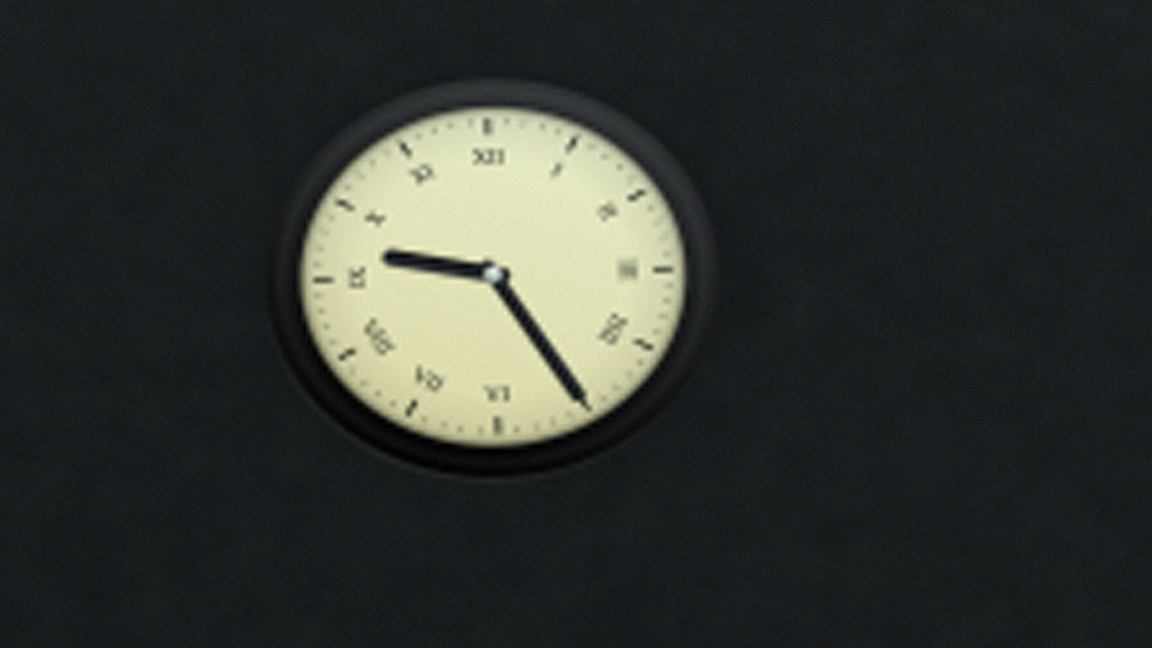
9:25
